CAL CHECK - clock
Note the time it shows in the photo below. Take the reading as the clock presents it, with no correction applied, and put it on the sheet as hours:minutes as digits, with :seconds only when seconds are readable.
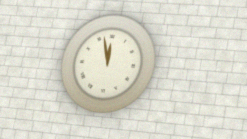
11:57
